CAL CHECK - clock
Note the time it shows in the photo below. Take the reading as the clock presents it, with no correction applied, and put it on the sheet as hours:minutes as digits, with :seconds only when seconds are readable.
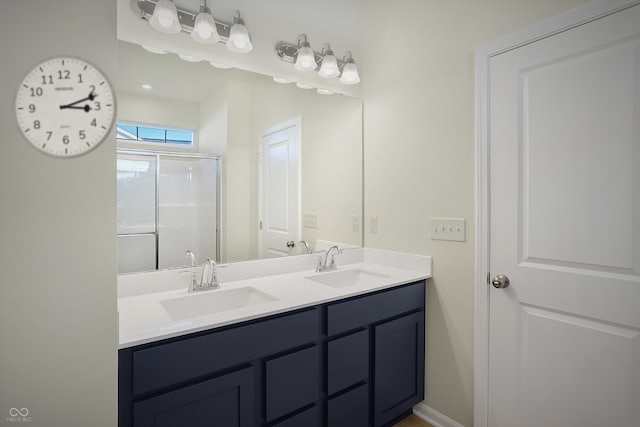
3:12
